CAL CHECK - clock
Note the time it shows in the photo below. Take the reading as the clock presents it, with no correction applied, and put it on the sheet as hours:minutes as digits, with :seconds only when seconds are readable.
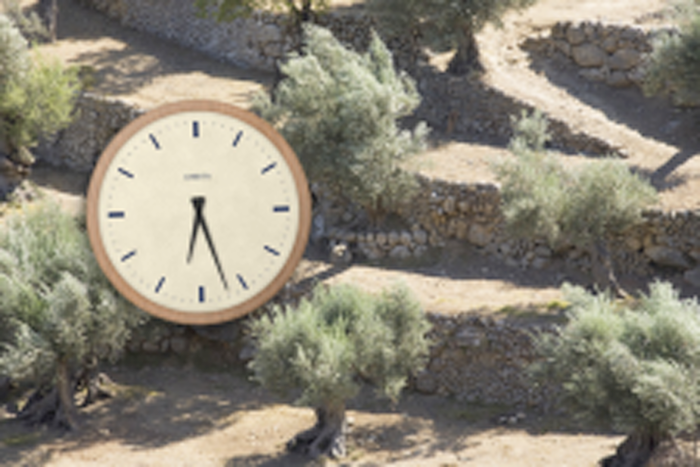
6:27
